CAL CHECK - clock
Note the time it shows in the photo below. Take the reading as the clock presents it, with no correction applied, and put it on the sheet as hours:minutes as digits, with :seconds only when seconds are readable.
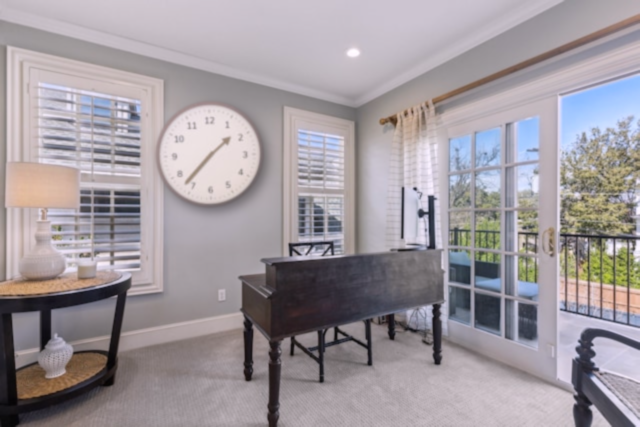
1:37
